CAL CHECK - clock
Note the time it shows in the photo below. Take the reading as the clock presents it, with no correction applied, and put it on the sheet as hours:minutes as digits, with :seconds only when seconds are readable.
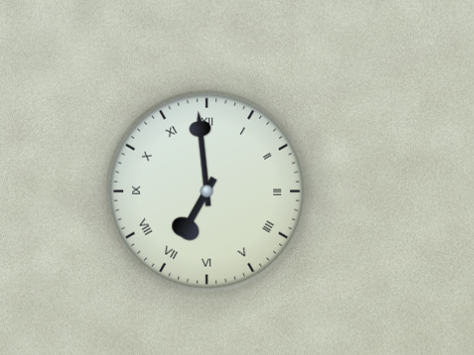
6:59
